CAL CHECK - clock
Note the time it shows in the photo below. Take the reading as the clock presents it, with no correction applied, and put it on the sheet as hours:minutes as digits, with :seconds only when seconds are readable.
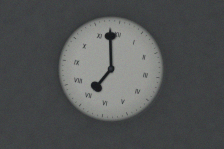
6:58
